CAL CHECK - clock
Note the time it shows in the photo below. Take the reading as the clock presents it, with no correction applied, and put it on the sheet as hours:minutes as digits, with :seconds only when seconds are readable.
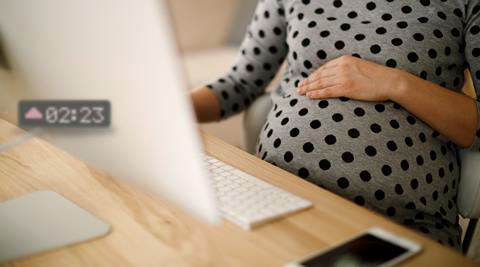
2:23
